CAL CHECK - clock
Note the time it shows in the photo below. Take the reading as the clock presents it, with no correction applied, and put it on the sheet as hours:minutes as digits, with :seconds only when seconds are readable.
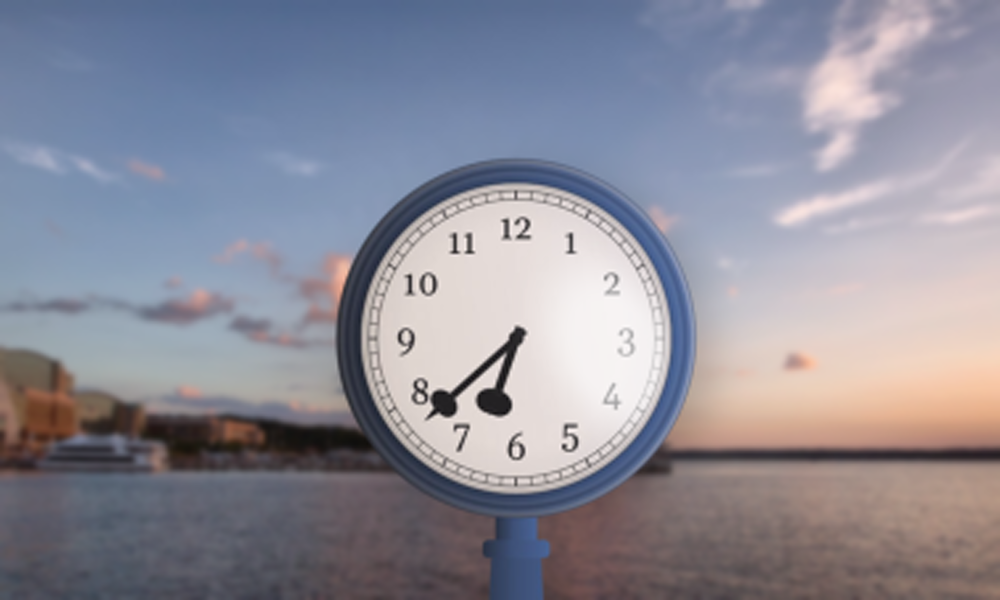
6:38
